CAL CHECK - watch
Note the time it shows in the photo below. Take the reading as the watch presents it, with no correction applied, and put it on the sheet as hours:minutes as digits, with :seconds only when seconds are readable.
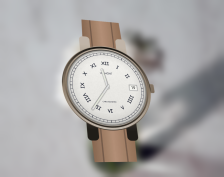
11:36
